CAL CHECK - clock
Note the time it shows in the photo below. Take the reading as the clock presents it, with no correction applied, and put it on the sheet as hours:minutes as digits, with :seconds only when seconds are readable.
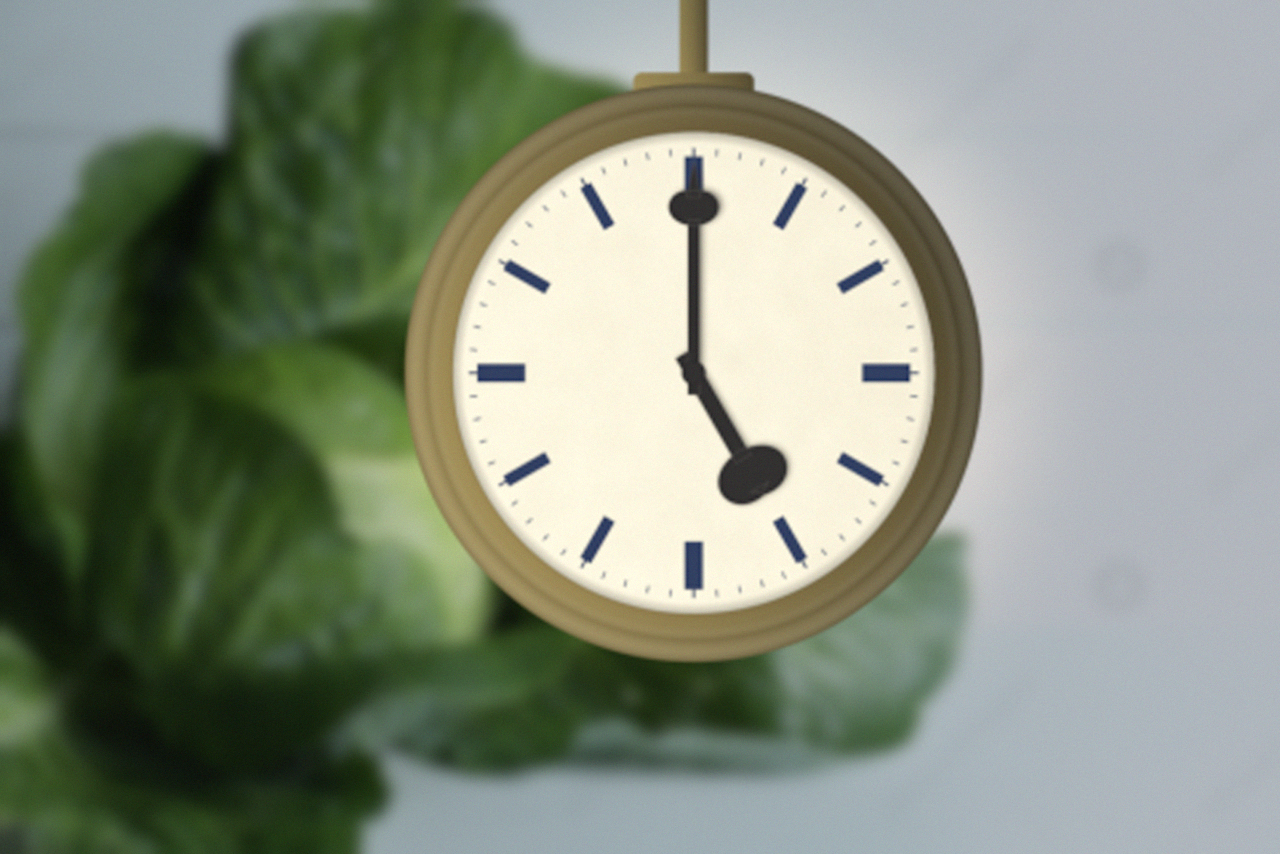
5:00
